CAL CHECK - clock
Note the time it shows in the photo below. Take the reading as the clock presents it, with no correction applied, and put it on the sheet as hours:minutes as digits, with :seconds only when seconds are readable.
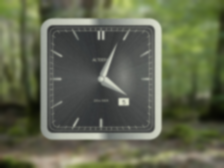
4:04
